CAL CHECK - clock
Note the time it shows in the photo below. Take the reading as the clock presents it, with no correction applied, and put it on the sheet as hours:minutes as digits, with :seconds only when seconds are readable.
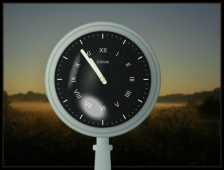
10:54
